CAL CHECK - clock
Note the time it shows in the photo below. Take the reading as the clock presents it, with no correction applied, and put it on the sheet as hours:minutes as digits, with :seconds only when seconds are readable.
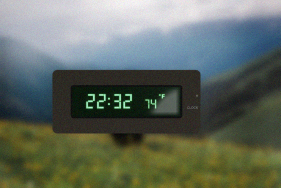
22:32
